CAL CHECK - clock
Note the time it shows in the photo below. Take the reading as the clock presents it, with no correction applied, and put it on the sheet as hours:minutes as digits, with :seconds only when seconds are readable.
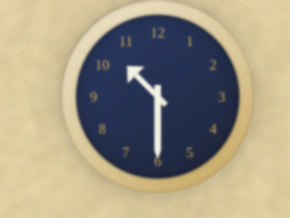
10:30
